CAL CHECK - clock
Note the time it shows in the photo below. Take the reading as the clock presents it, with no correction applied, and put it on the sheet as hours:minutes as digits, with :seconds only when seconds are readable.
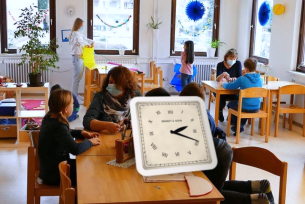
2:19
